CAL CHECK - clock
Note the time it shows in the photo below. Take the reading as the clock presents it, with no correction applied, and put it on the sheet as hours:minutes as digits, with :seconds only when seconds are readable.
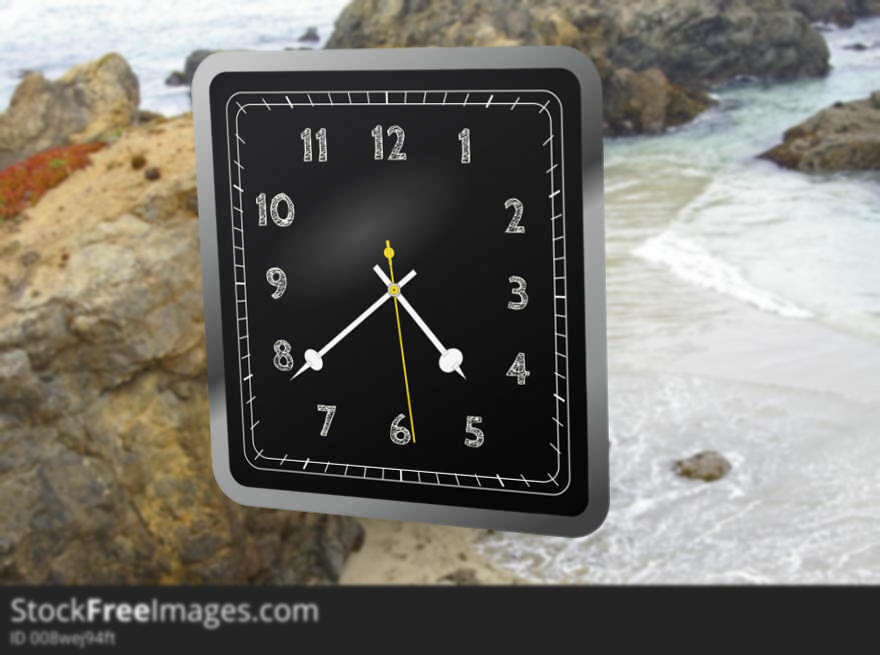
4:38:29
